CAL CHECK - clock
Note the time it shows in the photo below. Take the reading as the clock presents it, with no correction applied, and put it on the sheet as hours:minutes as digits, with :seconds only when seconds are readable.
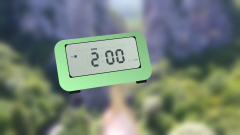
2:00
